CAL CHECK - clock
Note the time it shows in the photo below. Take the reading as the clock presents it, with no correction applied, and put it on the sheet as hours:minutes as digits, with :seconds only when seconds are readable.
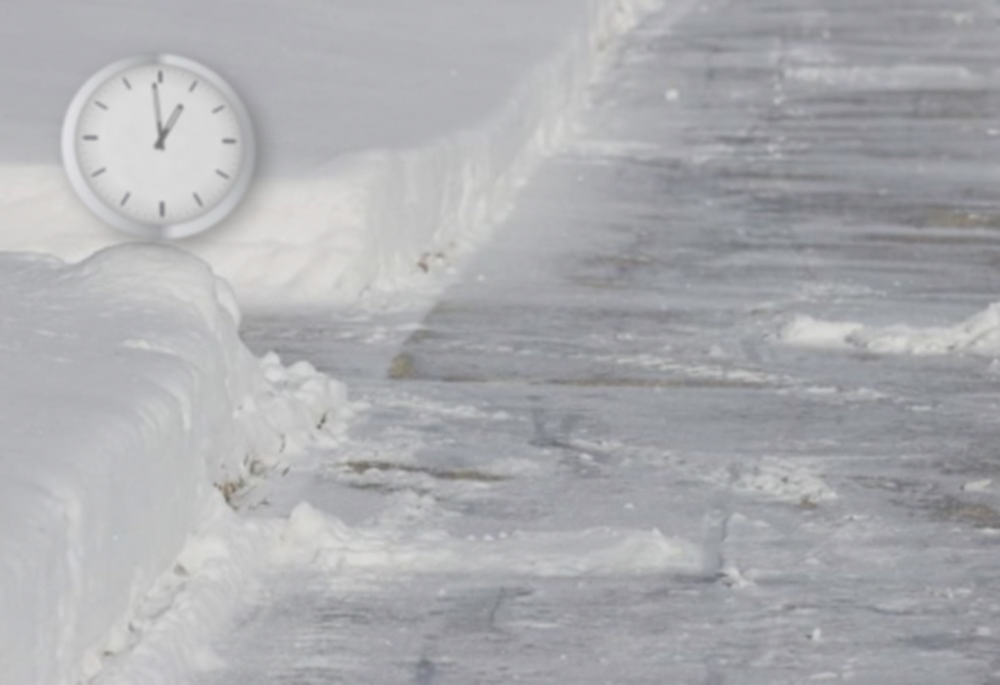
12:59
